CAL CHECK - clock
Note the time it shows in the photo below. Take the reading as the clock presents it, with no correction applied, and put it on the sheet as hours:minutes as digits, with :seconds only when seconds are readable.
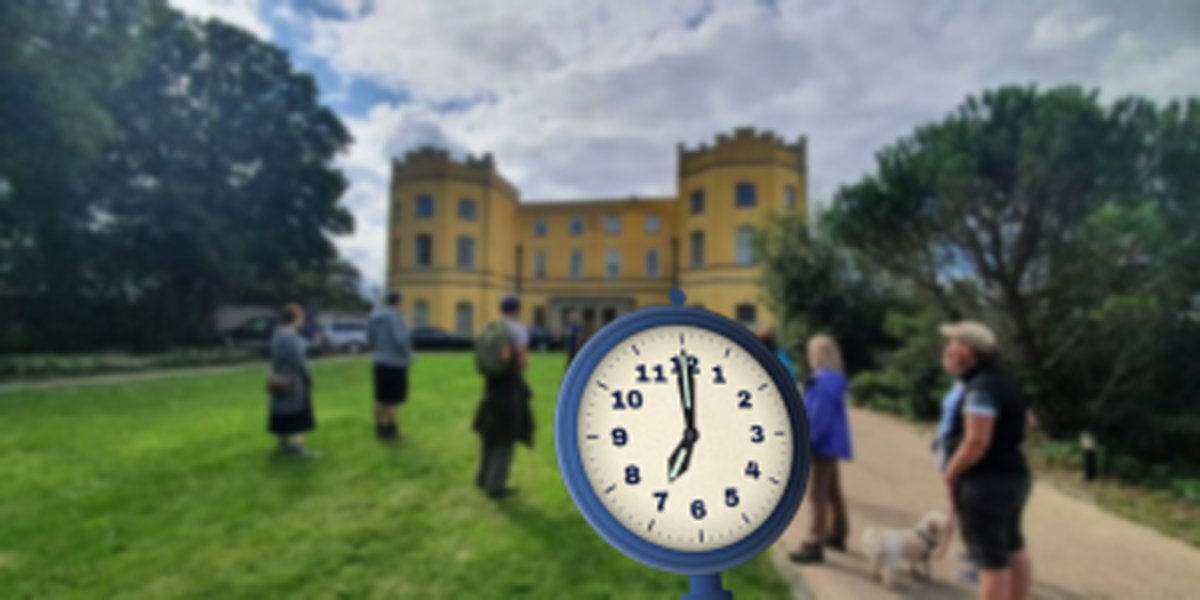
7:00
